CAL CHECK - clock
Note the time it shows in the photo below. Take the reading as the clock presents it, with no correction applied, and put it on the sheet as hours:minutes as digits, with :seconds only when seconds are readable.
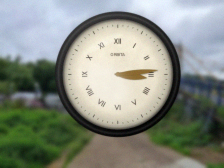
3:14
